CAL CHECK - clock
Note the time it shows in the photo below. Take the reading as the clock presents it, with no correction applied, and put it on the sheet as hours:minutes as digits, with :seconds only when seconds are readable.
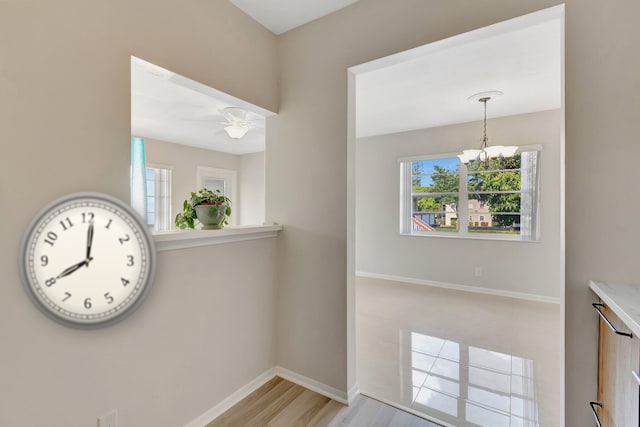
8:01
